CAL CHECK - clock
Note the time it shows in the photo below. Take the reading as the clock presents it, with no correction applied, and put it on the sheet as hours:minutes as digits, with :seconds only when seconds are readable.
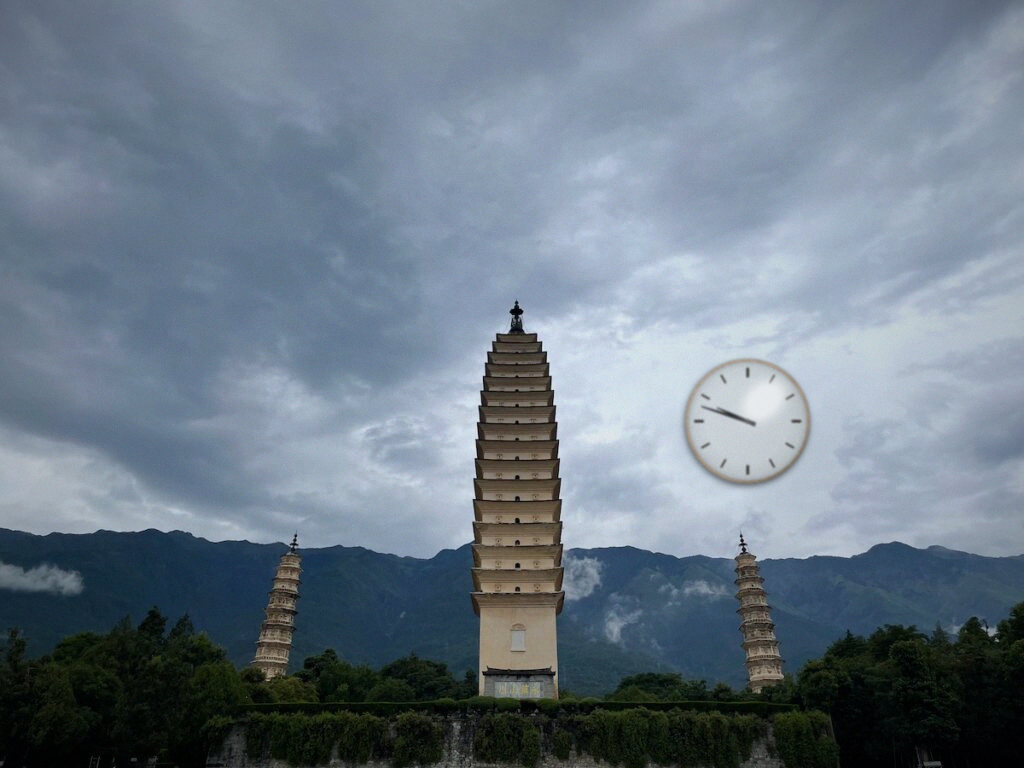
9:48
